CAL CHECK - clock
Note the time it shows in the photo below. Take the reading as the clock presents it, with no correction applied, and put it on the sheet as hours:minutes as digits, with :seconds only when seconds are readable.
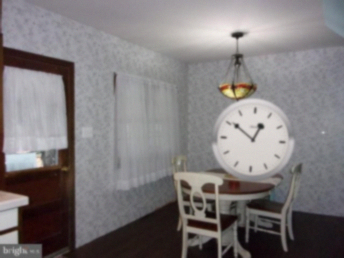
12:51
